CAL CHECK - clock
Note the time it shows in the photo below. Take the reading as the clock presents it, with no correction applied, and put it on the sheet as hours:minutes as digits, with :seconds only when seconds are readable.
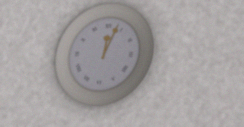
12:03
